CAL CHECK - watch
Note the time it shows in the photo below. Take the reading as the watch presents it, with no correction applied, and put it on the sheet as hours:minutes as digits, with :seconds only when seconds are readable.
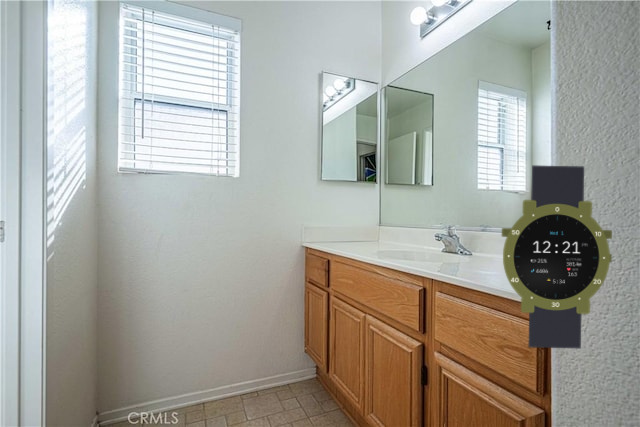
12:21
